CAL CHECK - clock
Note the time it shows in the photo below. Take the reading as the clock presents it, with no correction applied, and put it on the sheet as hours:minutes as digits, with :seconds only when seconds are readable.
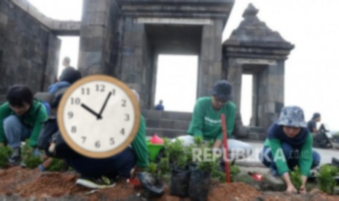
10:04
